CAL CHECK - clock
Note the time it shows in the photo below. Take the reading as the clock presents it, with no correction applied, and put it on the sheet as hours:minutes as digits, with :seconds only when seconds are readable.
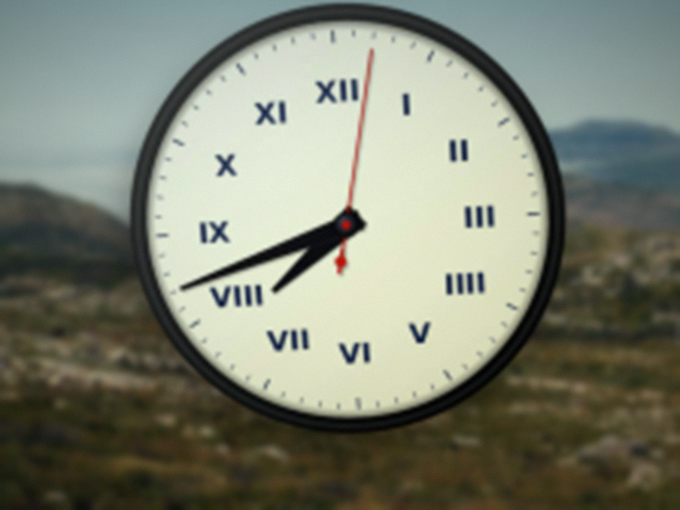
7:42:02
